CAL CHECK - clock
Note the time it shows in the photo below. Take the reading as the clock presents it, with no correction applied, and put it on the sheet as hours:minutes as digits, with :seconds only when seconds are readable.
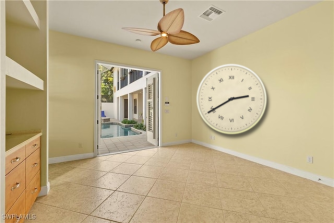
2:40
